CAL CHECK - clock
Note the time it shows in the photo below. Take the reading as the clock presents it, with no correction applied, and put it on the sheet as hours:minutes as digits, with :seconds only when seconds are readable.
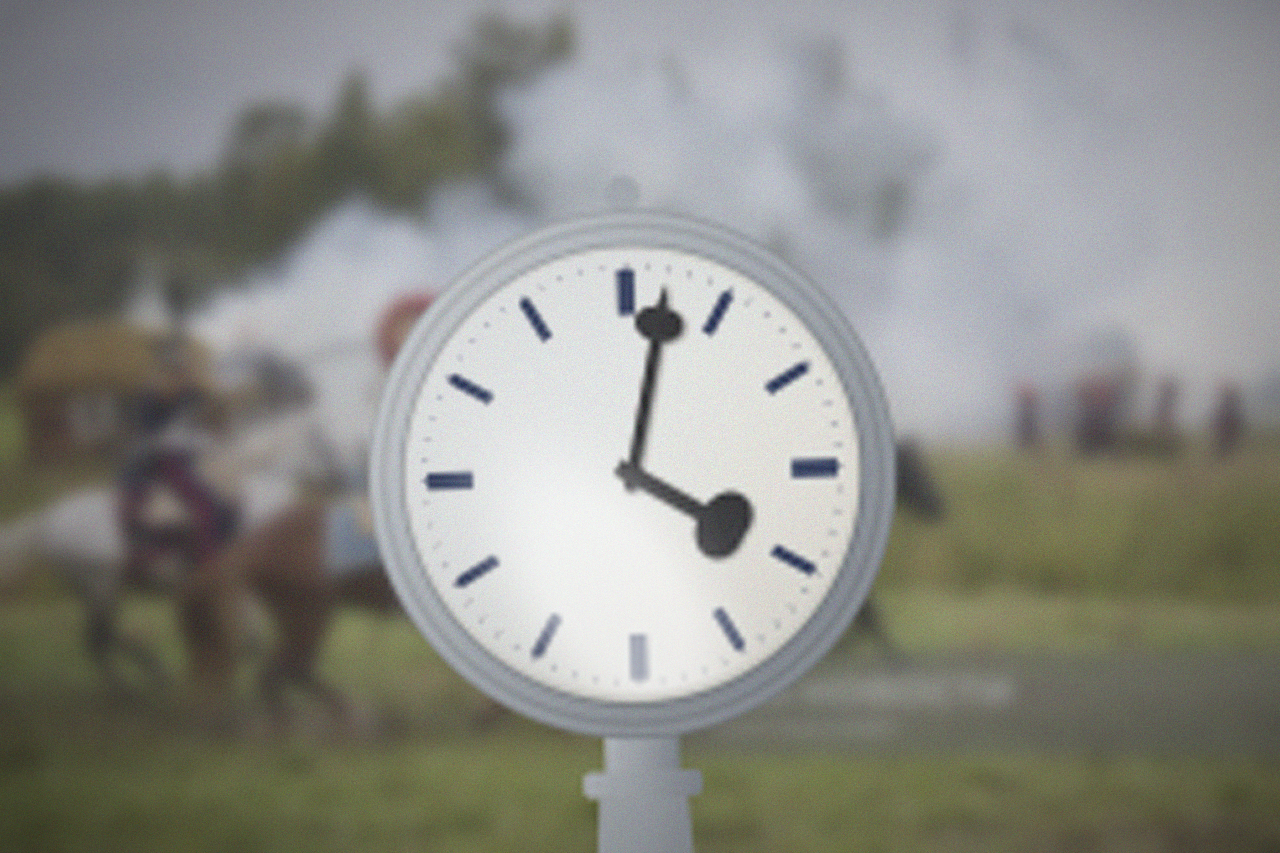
4:02
